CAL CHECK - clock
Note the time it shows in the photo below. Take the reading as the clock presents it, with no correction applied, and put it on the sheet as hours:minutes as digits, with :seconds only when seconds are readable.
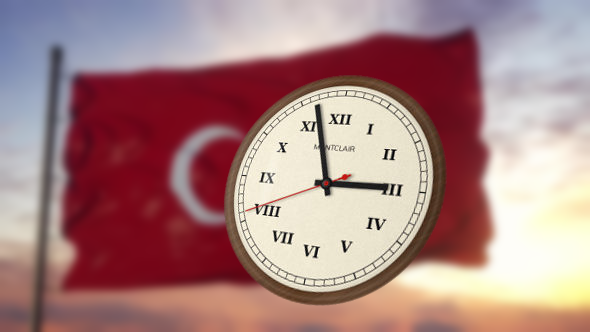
2:56:41
